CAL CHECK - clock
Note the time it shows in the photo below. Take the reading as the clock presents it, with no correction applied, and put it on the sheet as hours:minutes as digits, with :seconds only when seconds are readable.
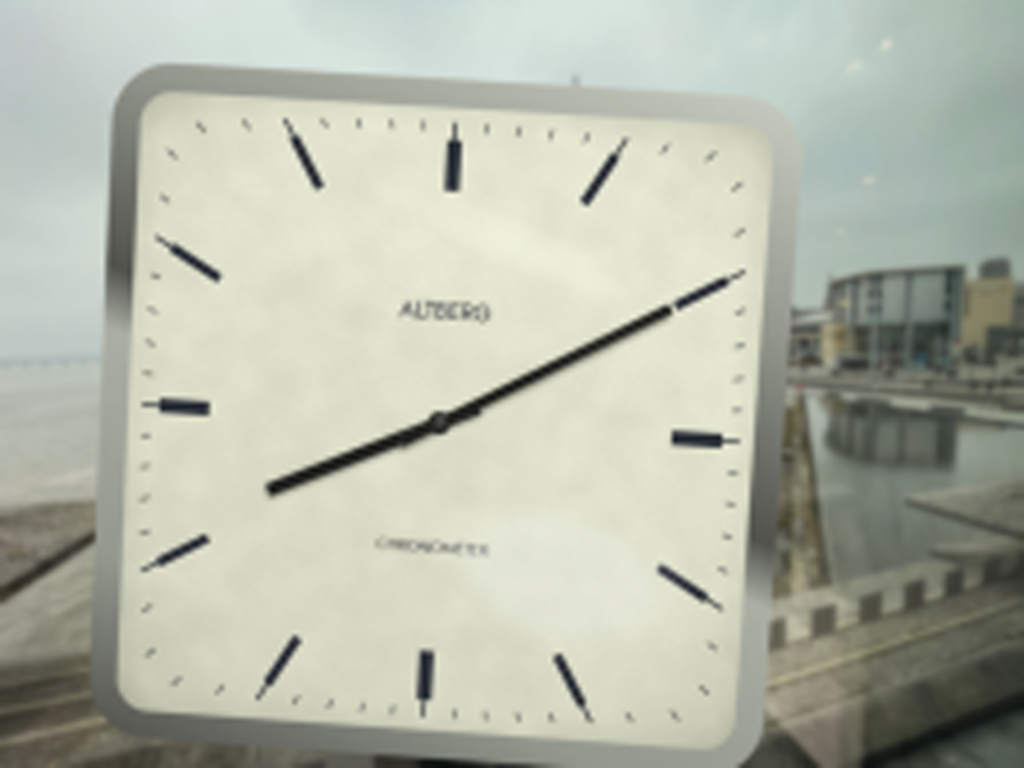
8:10
